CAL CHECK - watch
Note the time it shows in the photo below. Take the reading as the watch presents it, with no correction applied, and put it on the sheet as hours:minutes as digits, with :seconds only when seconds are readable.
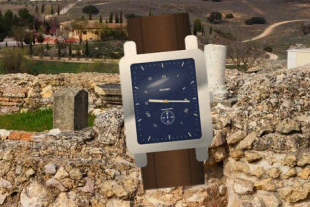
9:16
